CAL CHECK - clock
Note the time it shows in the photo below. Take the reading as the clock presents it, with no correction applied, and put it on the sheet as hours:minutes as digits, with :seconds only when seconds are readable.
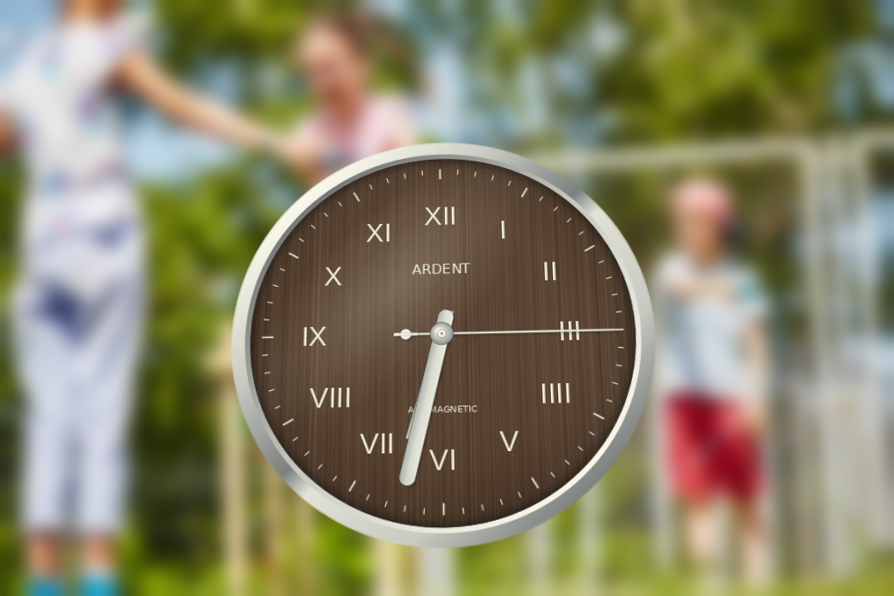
6:32:15
